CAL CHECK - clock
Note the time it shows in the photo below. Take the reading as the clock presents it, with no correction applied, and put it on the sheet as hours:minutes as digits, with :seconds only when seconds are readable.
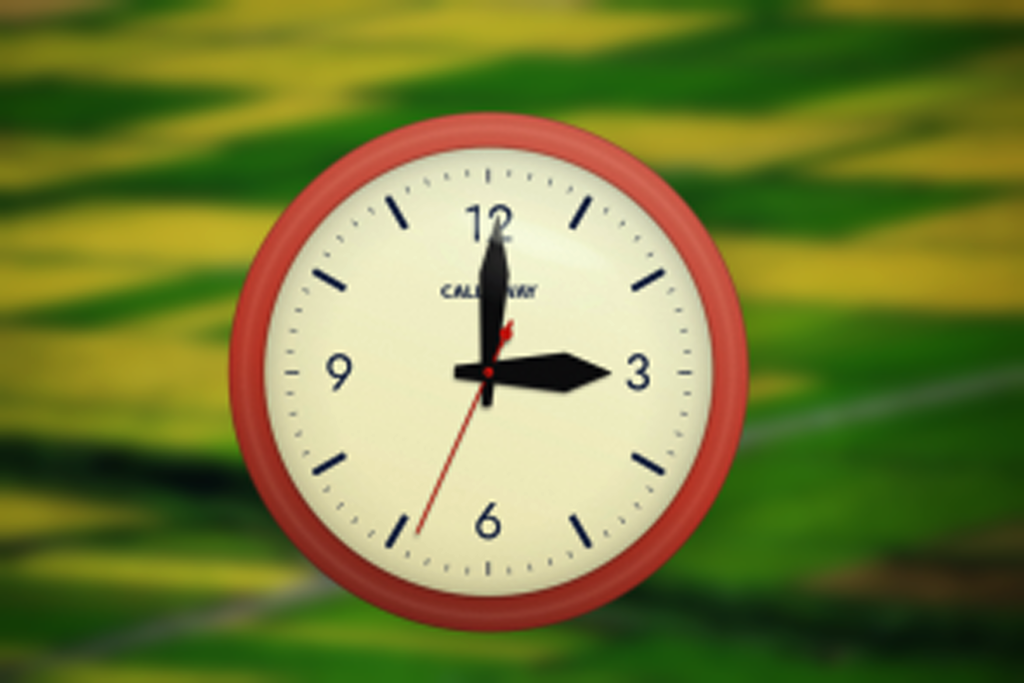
3:00:34
